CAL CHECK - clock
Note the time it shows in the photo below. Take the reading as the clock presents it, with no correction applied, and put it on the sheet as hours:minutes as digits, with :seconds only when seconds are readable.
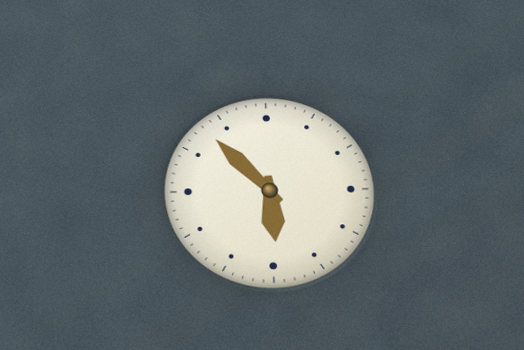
5:53
